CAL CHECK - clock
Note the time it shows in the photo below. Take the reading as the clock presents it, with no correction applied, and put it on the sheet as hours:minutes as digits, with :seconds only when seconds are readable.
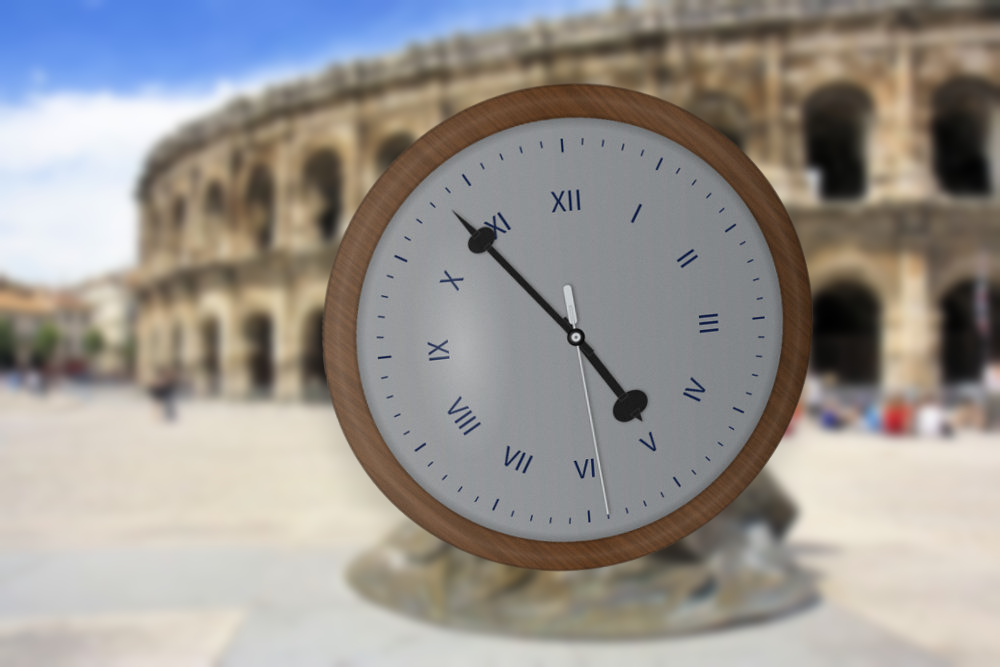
4:53:29
